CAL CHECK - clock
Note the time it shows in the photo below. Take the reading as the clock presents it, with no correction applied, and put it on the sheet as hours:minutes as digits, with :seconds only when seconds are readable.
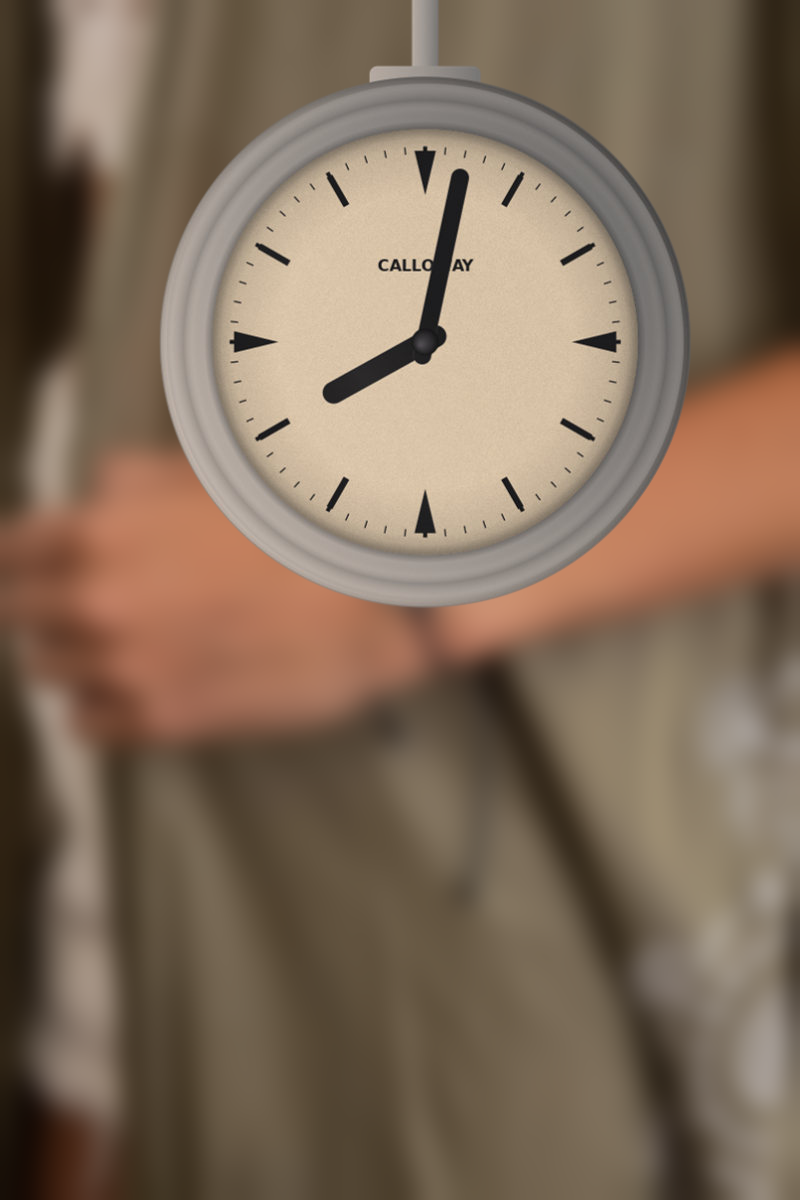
8:02
